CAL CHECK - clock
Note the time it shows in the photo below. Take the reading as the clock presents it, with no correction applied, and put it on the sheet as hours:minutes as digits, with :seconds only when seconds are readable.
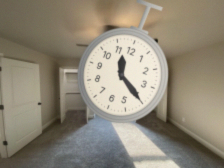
11:20
